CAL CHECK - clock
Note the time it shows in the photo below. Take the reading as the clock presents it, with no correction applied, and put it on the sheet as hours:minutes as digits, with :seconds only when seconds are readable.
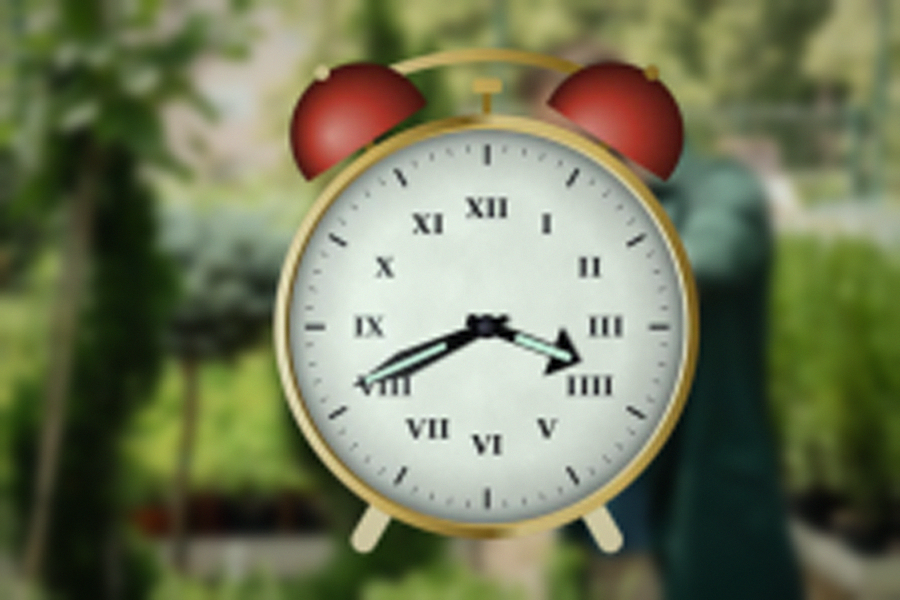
3:41
